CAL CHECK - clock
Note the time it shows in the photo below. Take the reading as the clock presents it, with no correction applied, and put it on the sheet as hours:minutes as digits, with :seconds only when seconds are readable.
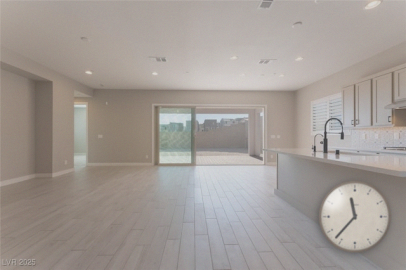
11:37
